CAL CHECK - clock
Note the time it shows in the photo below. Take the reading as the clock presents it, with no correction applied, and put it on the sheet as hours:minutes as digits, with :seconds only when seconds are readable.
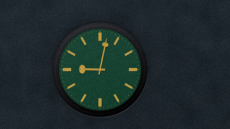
9:02
